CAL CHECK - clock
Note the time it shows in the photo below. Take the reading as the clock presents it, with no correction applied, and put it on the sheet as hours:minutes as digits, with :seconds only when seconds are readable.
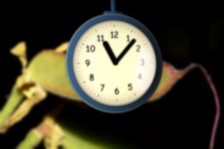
11:07
